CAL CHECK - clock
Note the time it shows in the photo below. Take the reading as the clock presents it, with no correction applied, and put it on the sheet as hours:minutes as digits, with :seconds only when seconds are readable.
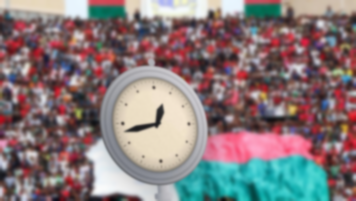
12:43
